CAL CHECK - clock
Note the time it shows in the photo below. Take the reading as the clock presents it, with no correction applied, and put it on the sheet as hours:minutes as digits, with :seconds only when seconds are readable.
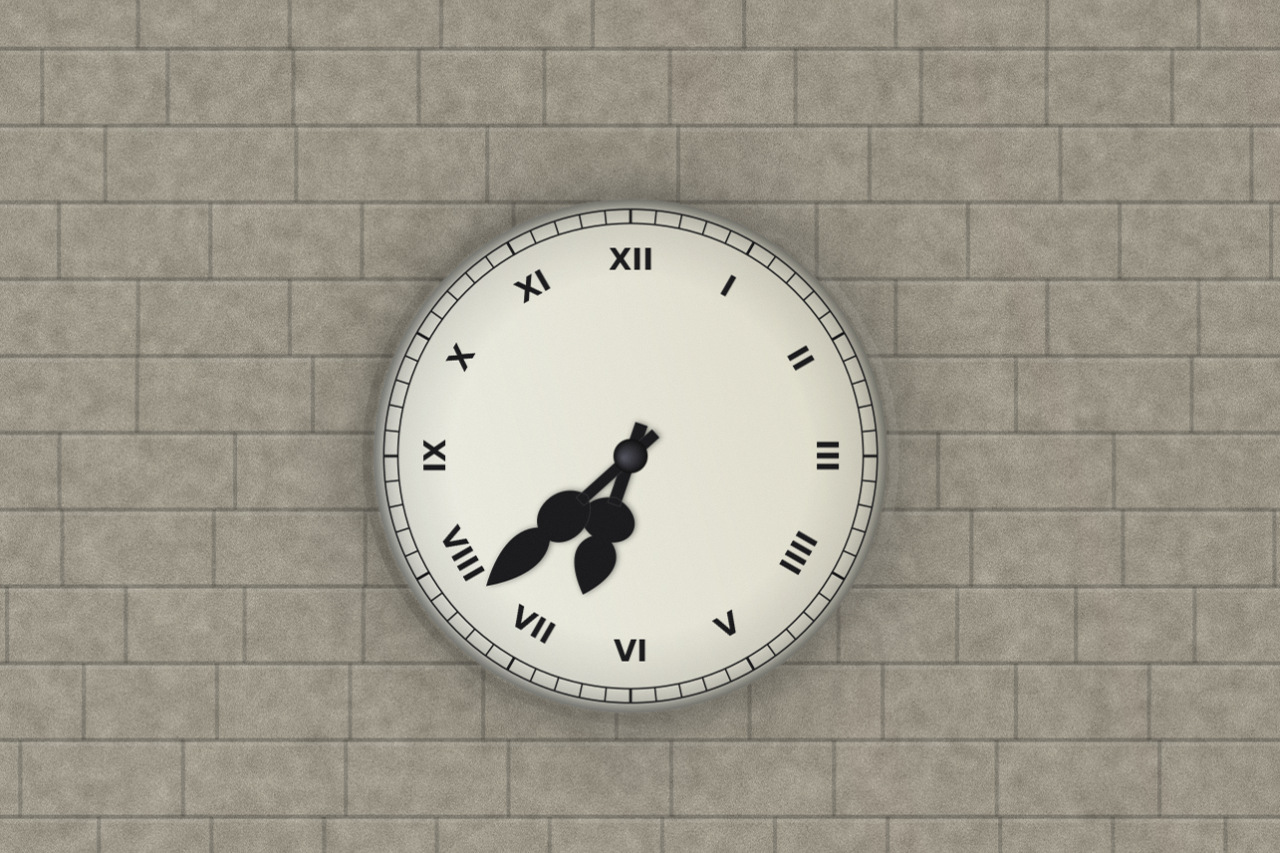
6:38
